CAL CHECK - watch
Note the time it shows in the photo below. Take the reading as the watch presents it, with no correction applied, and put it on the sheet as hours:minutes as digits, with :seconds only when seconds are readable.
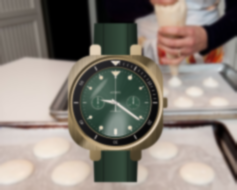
9:21
